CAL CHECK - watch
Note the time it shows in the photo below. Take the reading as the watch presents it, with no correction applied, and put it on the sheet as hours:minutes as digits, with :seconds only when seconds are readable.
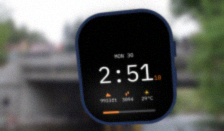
2:51
